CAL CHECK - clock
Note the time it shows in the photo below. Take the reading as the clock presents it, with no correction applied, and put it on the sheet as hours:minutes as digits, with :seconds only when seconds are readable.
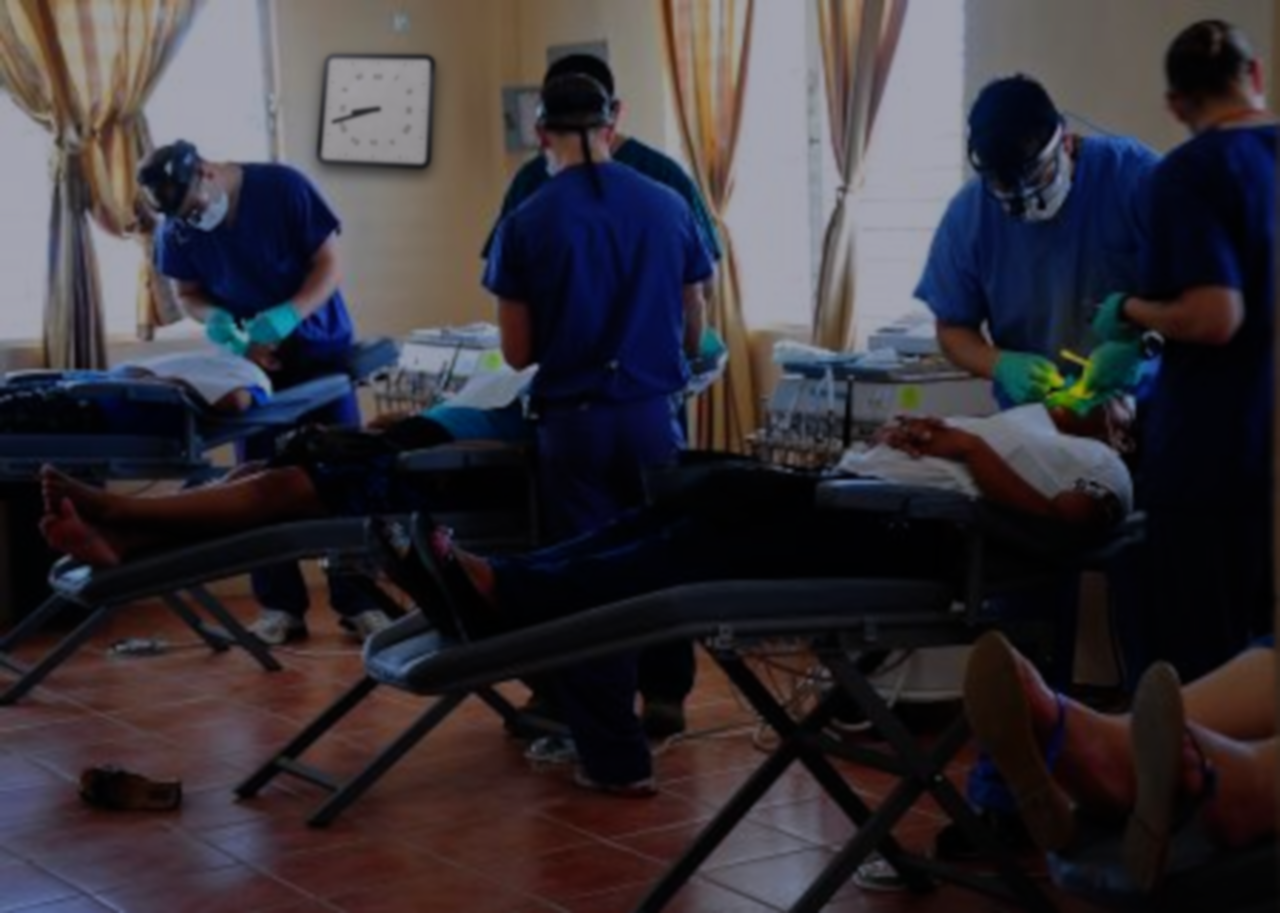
8:42
